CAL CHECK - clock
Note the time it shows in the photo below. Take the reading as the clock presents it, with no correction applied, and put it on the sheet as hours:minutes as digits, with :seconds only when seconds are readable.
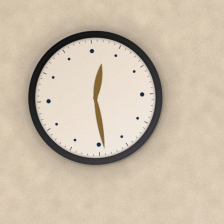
12:29
